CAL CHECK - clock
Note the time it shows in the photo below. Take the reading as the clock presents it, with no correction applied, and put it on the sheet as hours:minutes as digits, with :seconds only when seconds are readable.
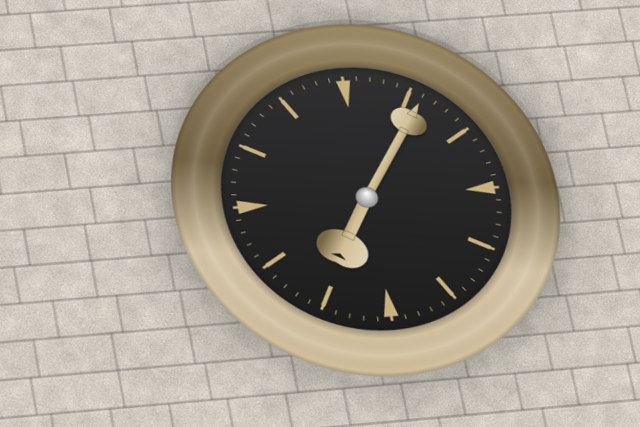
7:06
